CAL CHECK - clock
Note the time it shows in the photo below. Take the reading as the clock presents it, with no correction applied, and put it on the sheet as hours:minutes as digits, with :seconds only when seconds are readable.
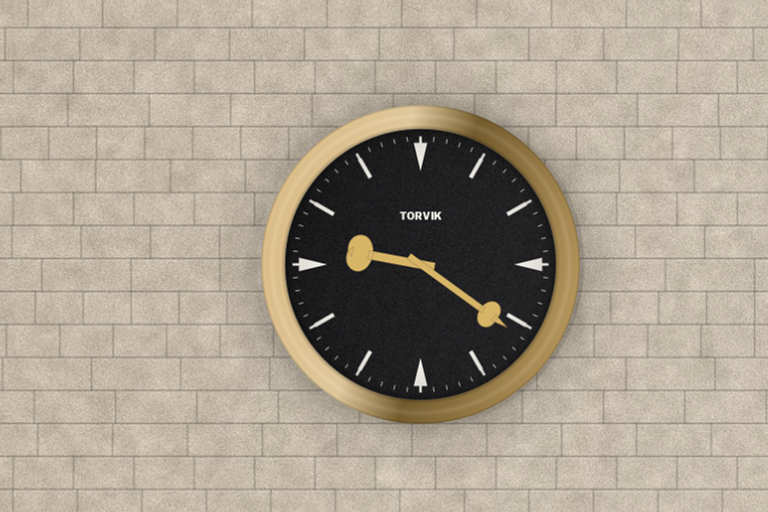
9:21
